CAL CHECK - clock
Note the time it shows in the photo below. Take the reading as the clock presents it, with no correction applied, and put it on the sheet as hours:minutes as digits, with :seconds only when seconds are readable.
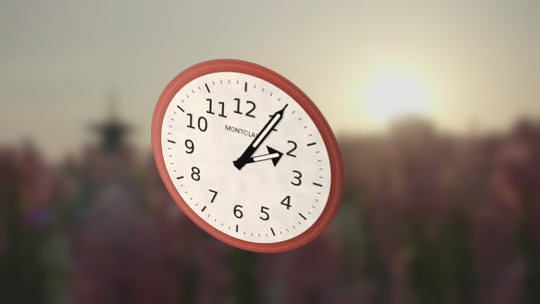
2:05
